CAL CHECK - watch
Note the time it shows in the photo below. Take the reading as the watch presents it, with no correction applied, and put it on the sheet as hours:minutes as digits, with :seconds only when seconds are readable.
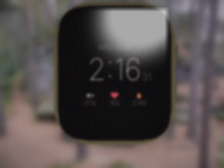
2:16
